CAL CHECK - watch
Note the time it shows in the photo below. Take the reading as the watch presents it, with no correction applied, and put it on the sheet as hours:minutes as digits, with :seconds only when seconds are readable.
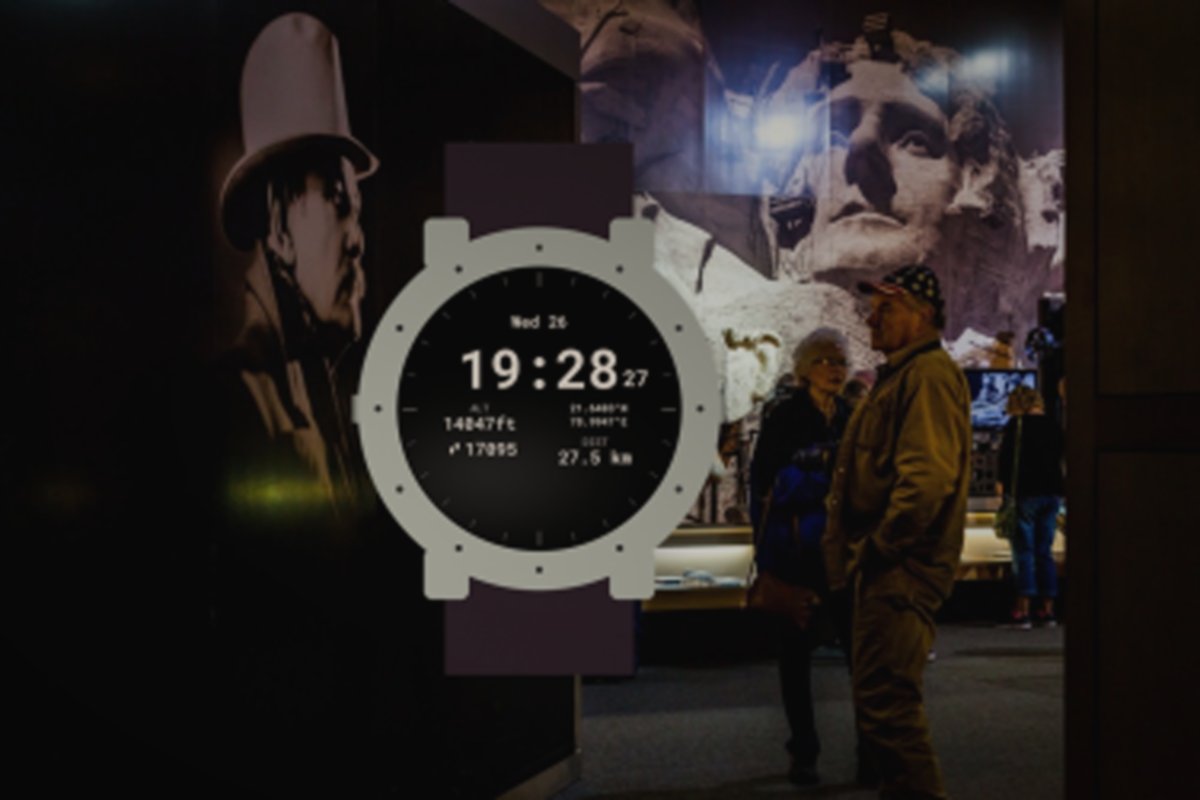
19:28
